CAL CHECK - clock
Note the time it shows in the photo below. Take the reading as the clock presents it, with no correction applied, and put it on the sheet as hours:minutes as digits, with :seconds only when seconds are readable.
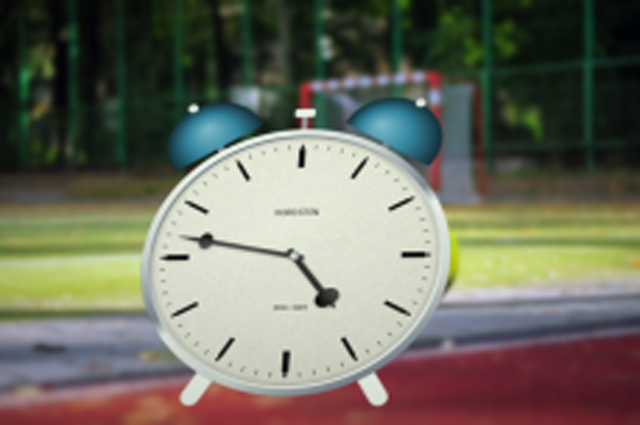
4:47
